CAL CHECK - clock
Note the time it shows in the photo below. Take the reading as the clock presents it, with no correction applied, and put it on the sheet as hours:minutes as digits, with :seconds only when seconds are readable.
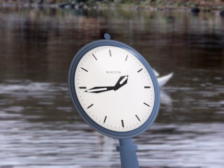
1:44
